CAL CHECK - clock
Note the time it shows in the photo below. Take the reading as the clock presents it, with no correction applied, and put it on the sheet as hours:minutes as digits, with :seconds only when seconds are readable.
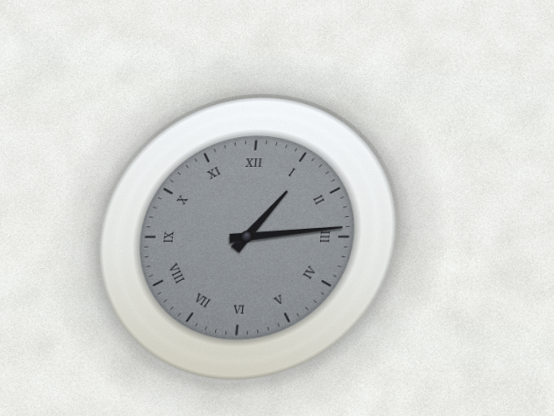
1:14
